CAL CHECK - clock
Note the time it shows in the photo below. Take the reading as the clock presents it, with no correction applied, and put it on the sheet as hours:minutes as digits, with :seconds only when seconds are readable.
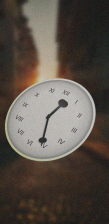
12:26
